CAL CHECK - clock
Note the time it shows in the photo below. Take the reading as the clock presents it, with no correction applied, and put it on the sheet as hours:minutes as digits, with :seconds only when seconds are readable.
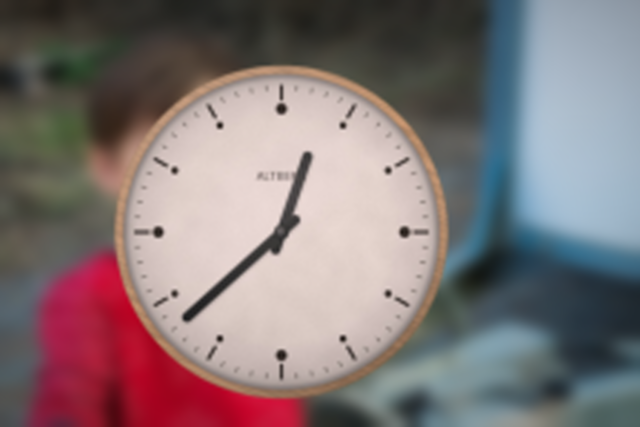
12:38
